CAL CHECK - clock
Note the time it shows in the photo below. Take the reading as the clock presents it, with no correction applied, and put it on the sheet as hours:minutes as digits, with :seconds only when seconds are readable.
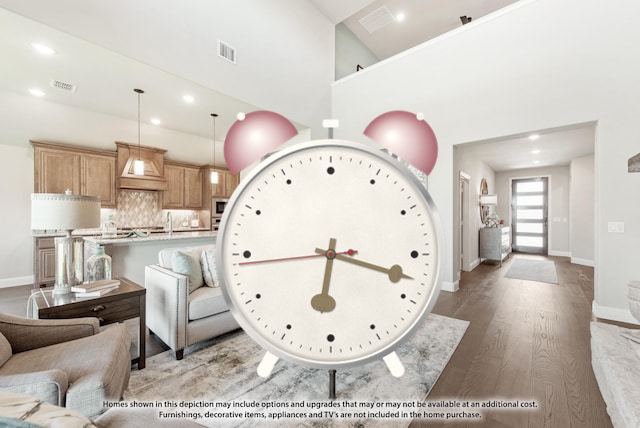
6:17:44
